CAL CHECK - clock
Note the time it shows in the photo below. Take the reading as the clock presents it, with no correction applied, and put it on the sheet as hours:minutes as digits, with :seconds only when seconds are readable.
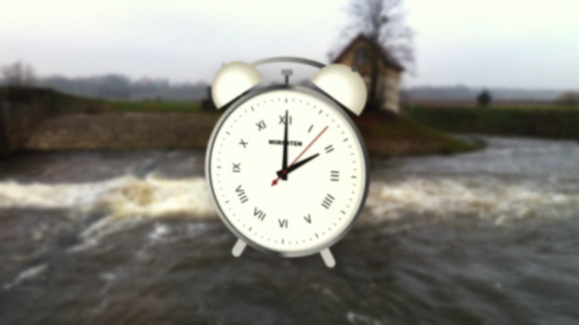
2:00:07
